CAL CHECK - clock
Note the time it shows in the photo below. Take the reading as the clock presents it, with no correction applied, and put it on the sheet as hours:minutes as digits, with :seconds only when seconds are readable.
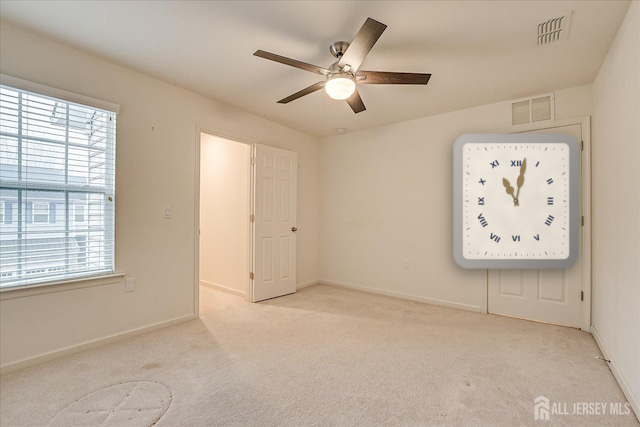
11:02
